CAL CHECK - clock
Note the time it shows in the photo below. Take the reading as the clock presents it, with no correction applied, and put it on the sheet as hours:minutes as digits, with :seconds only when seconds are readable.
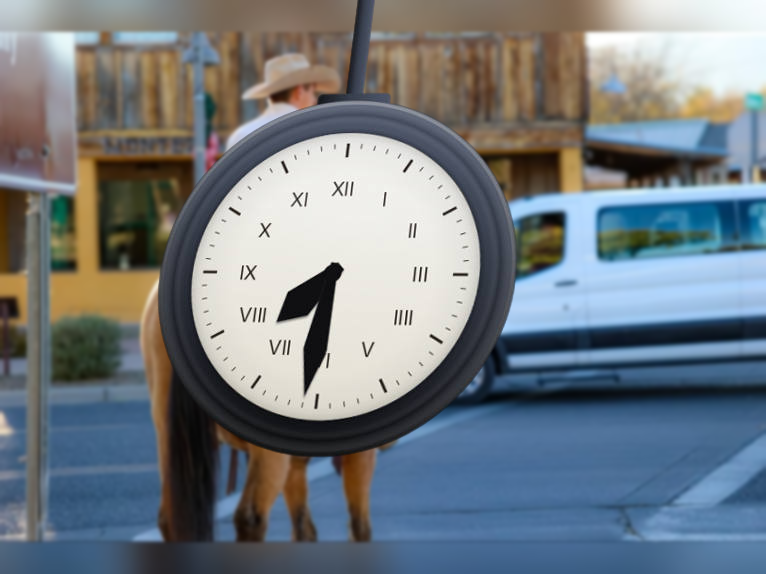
7:31
